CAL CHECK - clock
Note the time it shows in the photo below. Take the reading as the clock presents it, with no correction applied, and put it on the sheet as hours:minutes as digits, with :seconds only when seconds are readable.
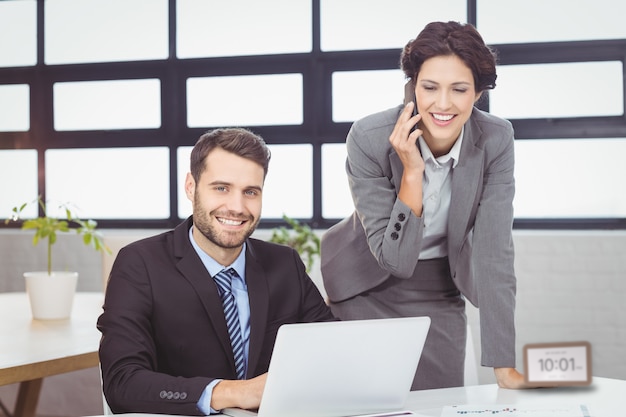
10:01
